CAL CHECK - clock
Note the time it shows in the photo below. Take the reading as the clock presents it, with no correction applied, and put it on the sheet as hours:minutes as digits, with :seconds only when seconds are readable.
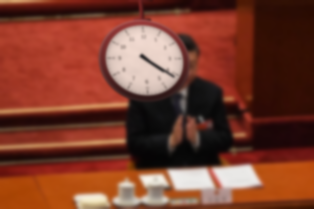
4:21
